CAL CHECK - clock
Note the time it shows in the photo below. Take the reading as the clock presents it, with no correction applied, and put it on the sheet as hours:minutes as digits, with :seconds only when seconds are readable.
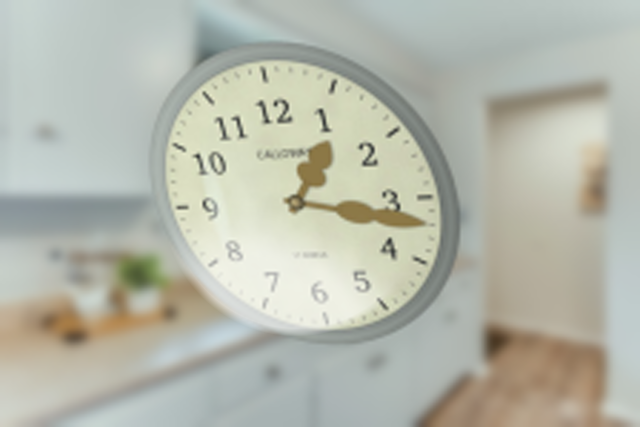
1:17
